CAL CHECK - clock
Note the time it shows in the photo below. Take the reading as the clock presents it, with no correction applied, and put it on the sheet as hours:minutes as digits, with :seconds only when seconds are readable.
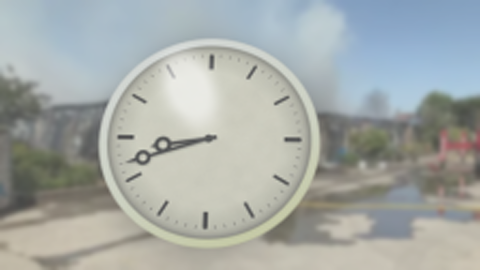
8:42
